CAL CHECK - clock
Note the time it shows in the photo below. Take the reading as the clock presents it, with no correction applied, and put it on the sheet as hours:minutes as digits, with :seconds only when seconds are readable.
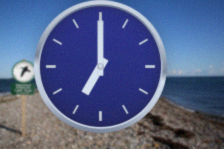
7:00
